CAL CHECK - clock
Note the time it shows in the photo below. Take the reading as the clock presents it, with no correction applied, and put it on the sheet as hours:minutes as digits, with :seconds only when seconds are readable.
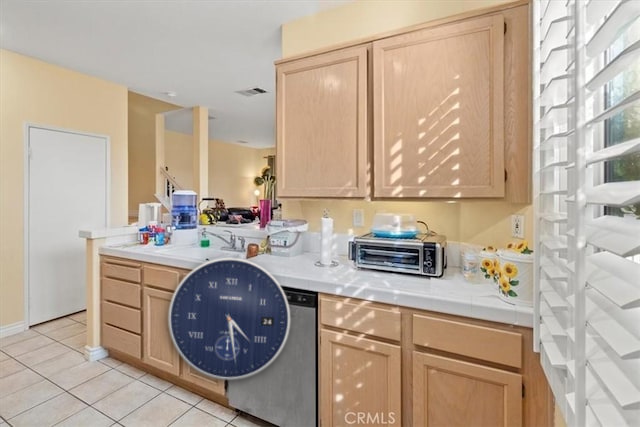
4:28
